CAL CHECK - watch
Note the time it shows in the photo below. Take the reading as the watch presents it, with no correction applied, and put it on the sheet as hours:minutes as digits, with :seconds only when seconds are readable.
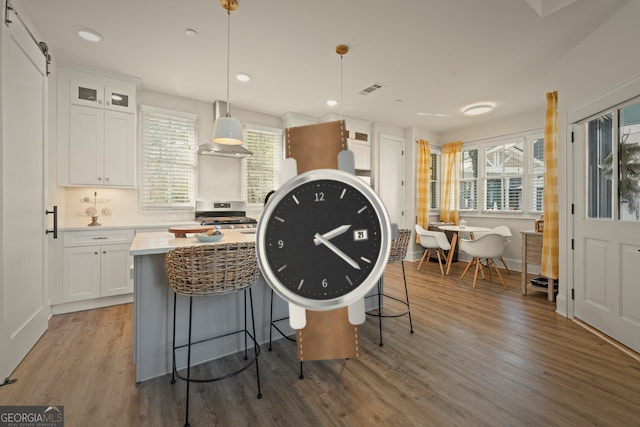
2:22
